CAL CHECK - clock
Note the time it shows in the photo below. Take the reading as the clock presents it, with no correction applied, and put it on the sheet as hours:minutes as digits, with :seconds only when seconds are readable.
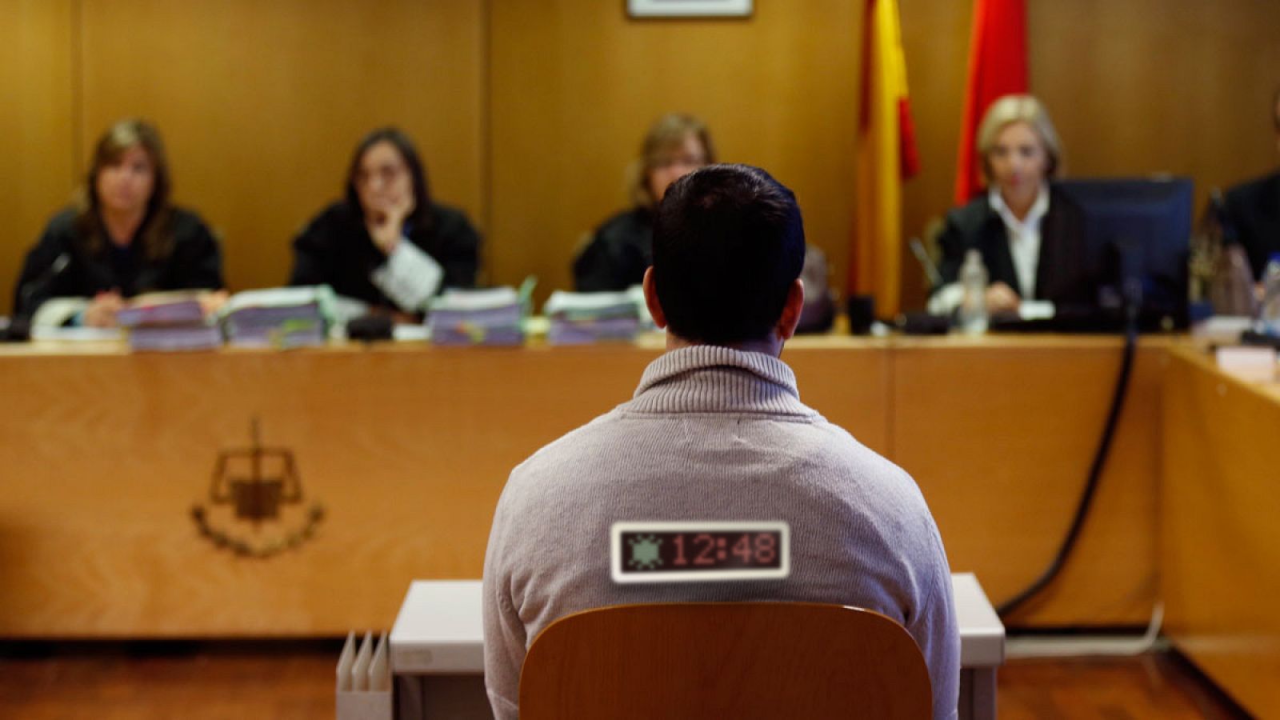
12:48
